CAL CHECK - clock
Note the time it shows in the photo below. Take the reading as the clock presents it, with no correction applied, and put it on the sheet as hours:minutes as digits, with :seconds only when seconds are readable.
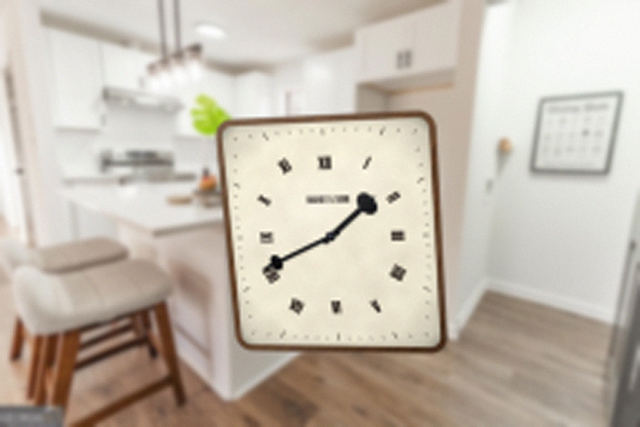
1:41
